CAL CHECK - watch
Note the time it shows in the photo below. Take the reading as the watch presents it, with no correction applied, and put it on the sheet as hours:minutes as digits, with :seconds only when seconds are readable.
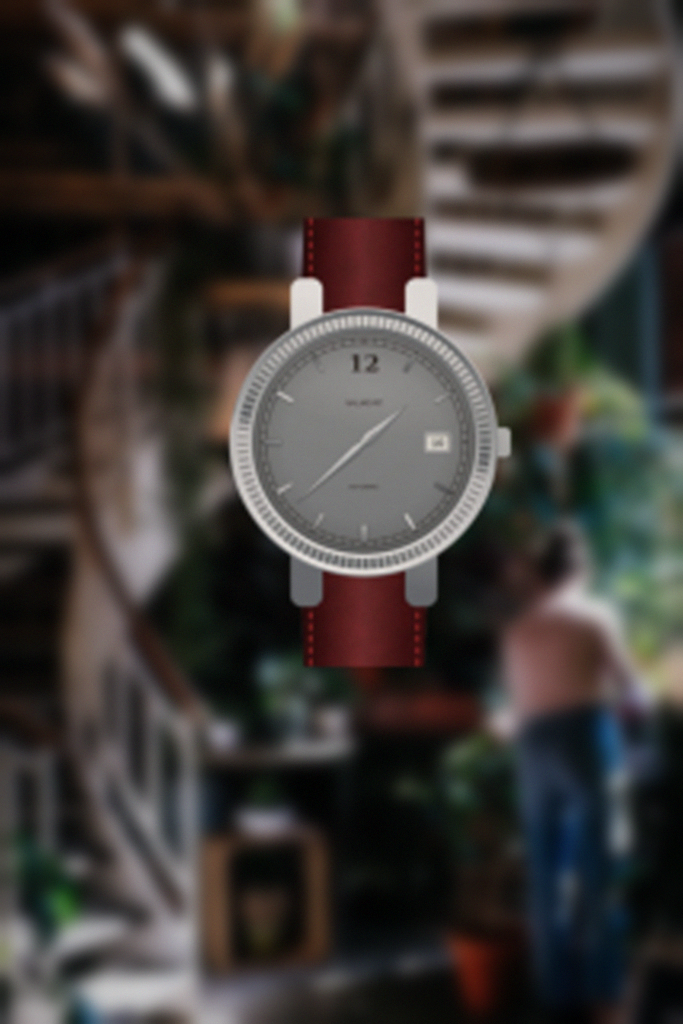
1:38
